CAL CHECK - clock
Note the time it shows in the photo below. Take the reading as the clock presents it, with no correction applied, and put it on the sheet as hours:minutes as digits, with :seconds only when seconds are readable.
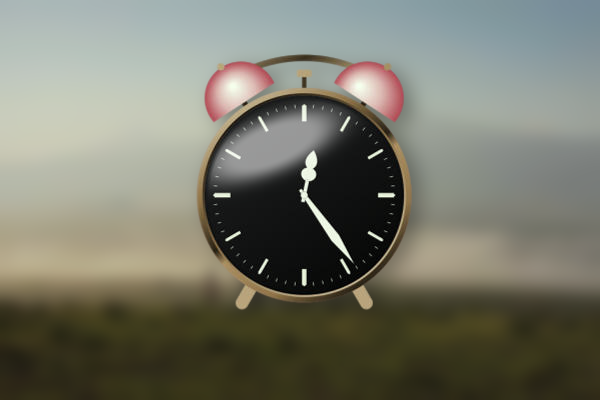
12:24
